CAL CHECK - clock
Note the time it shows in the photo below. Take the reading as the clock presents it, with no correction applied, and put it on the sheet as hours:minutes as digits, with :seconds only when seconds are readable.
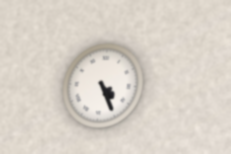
4:25
